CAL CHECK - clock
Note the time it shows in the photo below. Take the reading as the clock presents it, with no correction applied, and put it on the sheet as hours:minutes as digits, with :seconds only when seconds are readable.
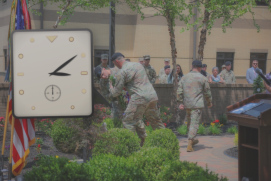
3:09
